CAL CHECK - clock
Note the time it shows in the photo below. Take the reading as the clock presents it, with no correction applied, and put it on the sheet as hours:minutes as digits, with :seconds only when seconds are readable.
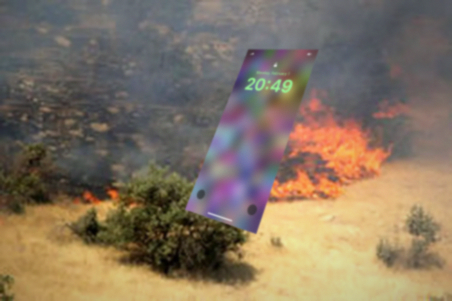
20:49
